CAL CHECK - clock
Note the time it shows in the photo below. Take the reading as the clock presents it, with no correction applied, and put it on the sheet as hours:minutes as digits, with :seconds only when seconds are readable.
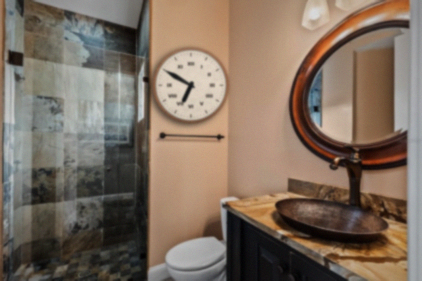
6:50
